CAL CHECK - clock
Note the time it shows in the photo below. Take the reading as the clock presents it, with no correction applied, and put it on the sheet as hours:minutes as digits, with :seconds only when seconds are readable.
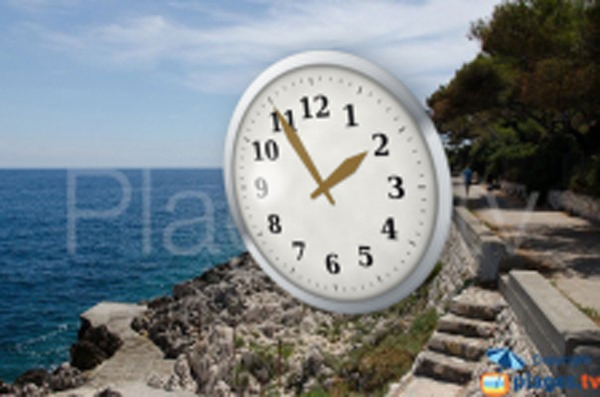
1:55
